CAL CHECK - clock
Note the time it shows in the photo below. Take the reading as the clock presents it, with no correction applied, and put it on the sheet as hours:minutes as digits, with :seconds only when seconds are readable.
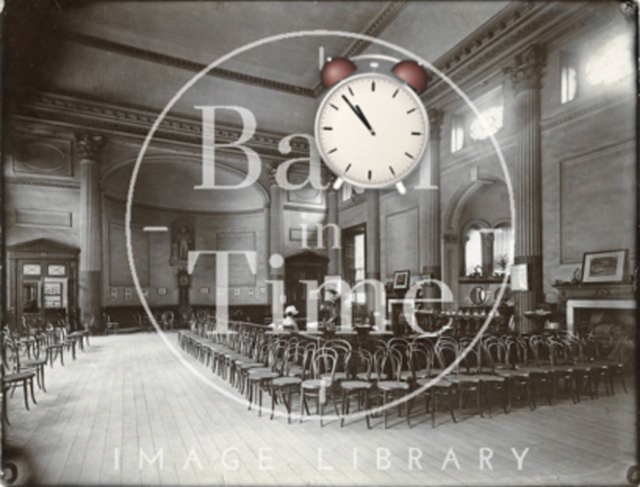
10:53
